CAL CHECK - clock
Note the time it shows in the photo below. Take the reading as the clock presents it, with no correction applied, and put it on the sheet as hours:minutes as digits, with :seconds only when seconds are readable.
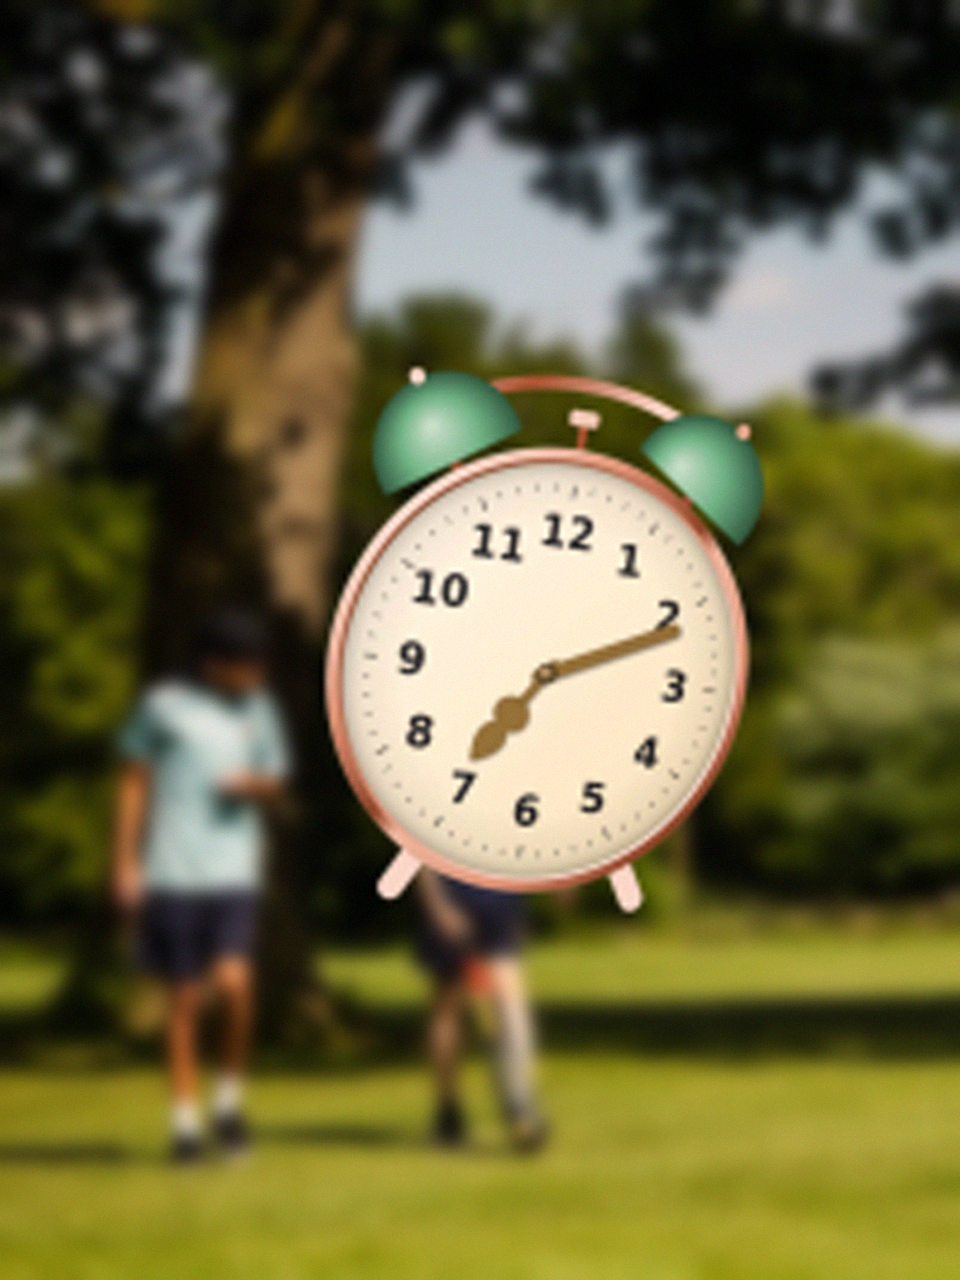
7:11
